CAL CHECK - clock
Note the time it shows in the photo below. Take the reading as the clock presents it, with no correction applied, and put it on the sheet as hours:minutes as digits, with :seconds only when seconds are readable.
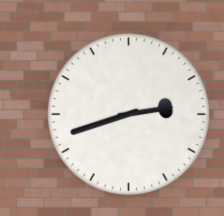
2:42
